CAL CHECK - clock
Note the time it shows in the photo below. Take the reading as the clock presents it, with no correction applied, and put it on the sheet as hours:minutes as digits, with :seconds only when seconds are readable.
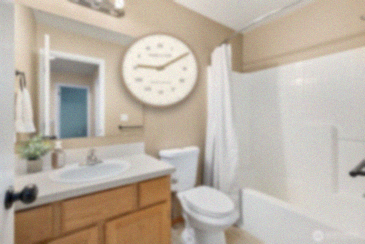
9:10
